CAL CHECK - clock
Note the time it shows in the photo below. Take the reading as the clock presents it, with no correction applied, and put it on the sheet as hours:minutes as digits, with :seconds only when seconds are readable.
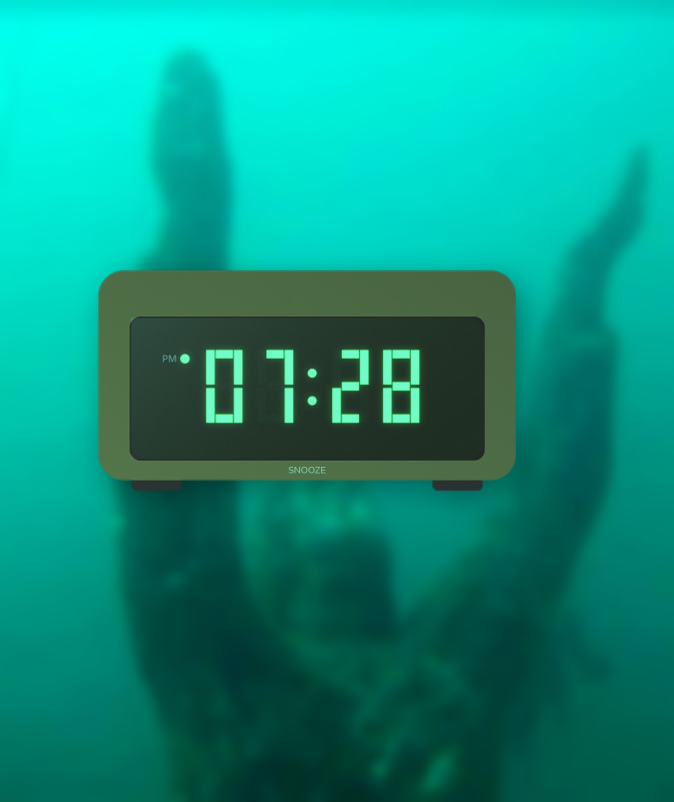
7:28
